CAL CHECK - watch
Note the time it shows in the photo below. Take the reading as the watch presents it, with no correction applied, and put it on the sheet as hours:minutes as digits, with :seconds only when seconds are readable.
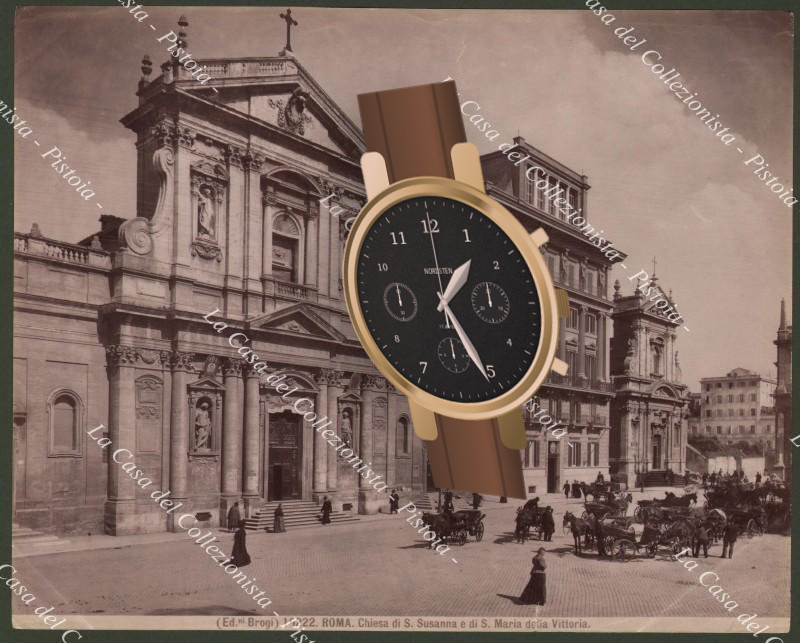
1:26
